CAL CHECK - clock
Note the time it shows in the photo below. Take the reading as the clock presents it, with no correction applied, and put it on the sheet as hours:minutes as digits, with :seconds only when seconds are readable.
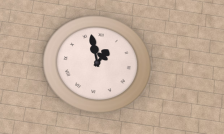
12:57
